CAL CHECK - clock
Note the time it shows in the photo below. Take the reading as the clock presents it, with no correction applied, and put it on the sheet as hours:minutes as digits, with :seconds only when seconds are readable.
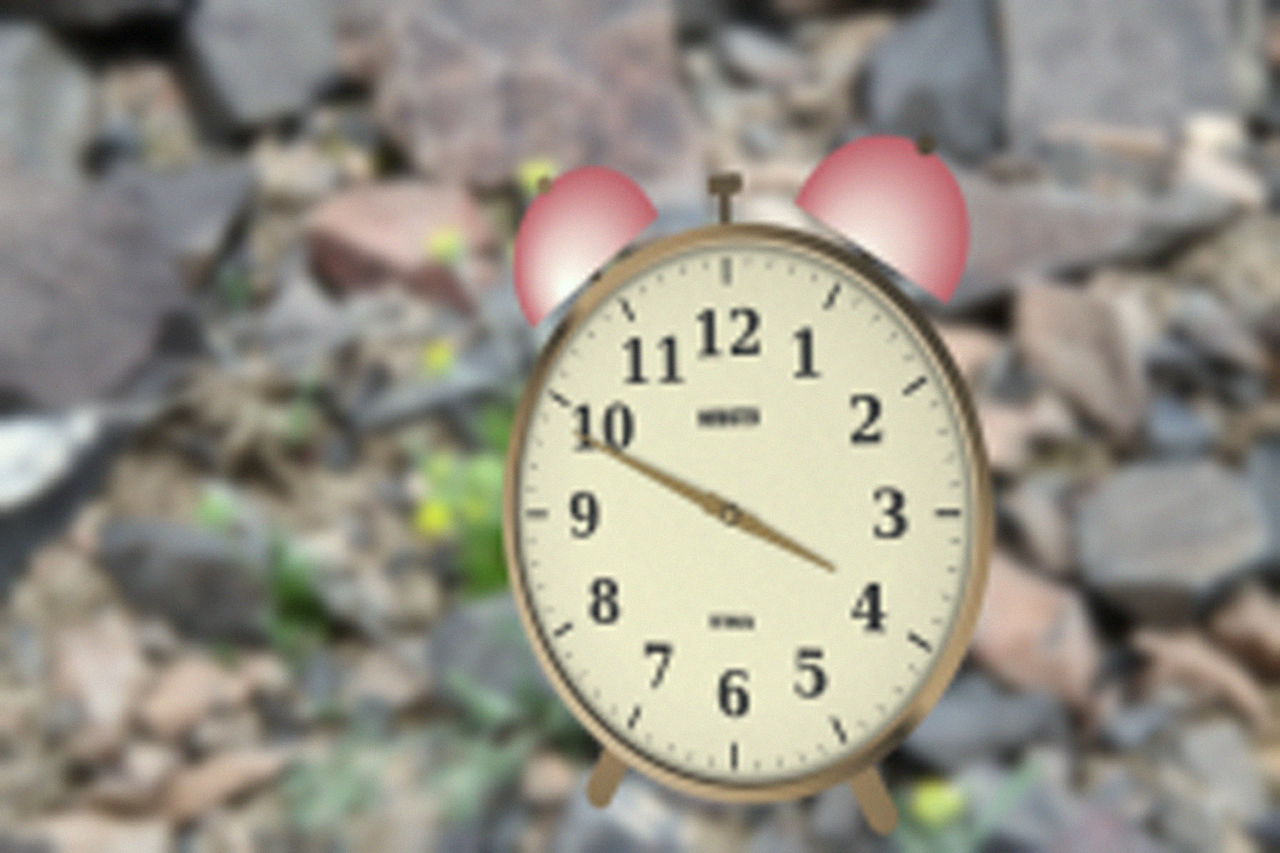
3:49
